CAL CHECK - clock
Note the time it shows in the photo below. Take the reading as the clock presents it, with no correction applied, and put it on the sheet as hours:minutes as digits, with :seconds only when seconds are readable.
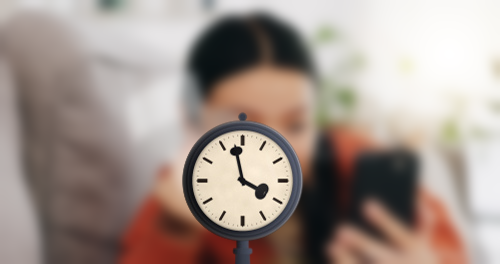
3:58
